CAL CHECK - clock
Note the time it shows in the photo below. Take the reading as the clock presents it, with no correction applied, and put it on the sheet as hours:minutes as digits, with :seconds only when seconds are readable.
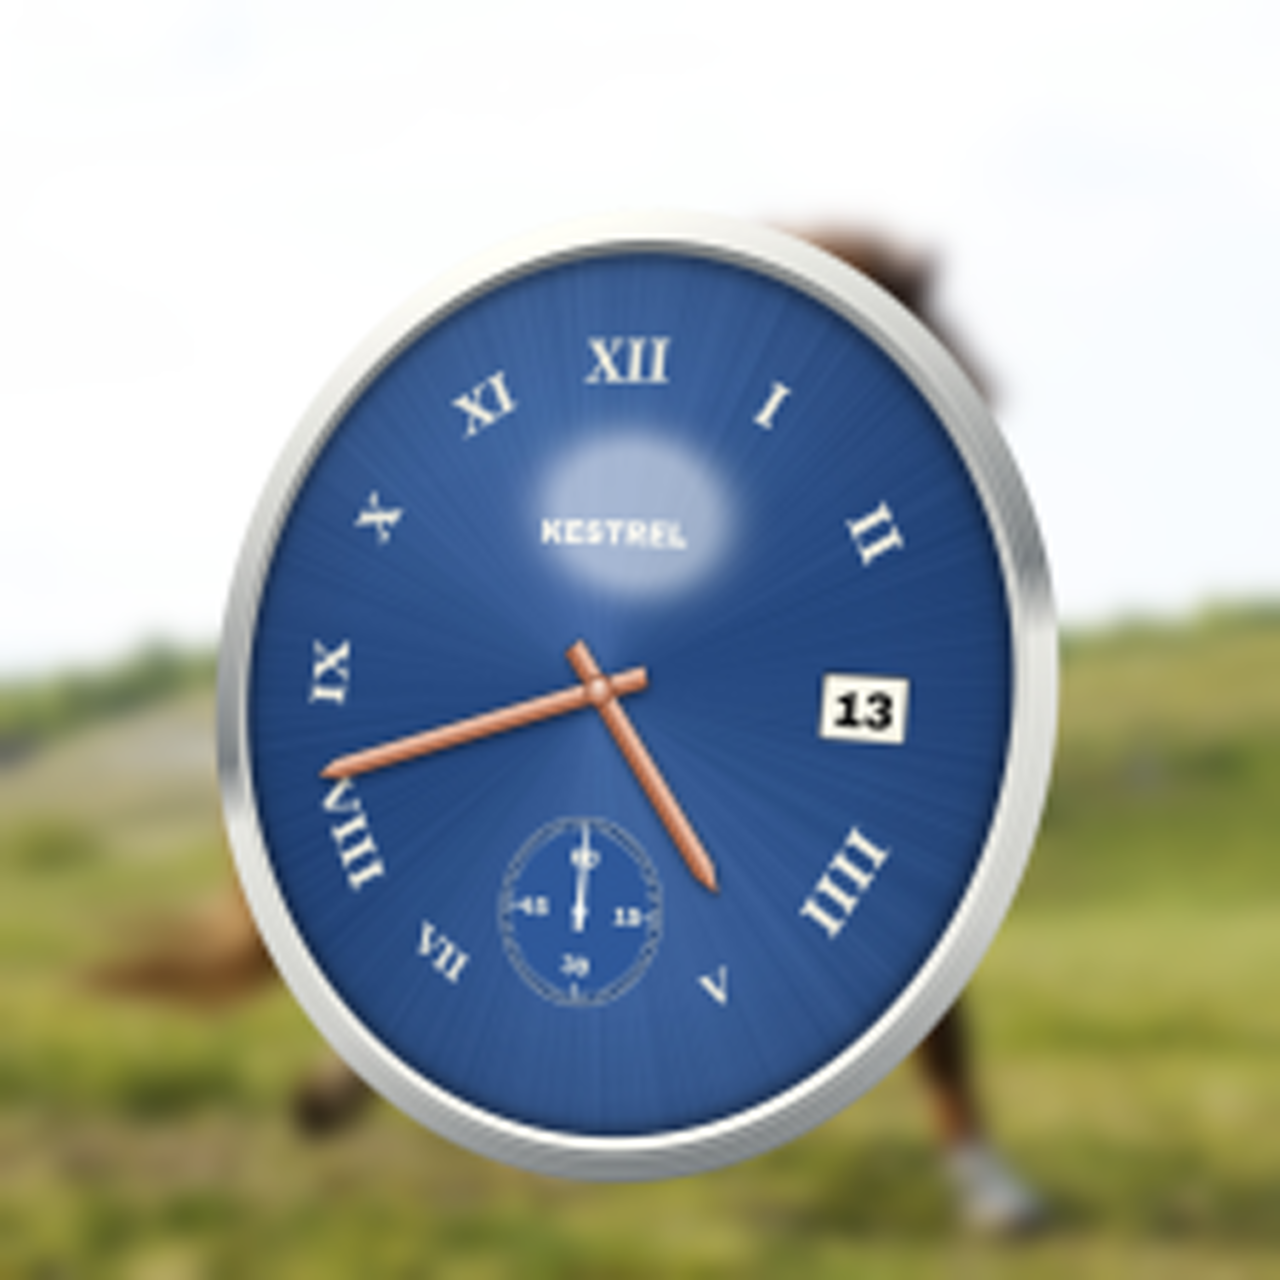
4:42
